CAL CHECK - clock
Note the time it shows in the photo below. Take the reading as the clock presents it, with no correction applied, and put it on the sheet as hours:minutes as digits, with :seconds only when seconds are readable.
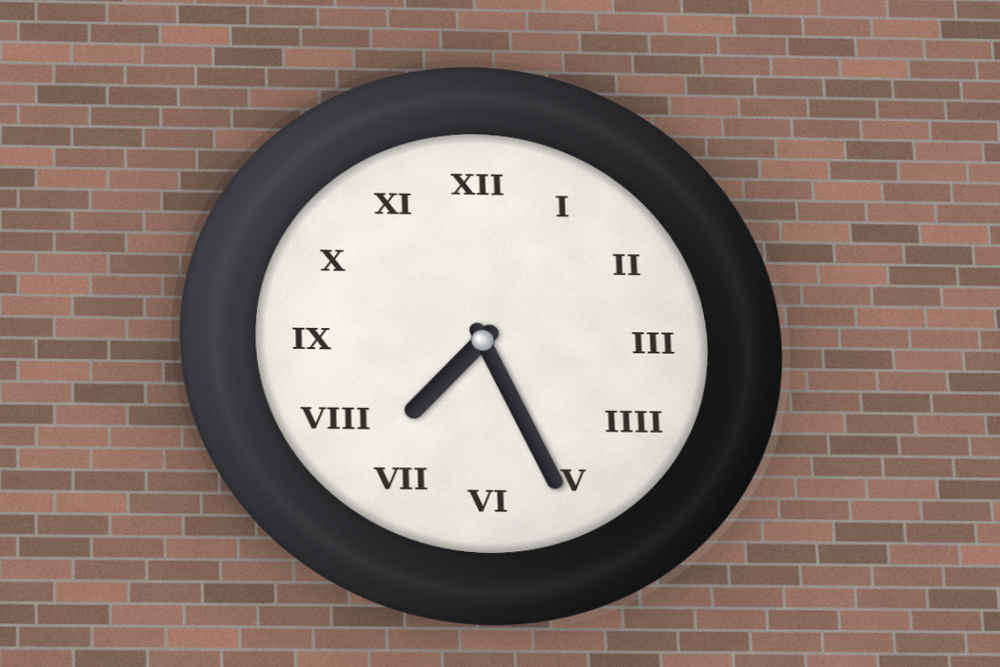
7:26
